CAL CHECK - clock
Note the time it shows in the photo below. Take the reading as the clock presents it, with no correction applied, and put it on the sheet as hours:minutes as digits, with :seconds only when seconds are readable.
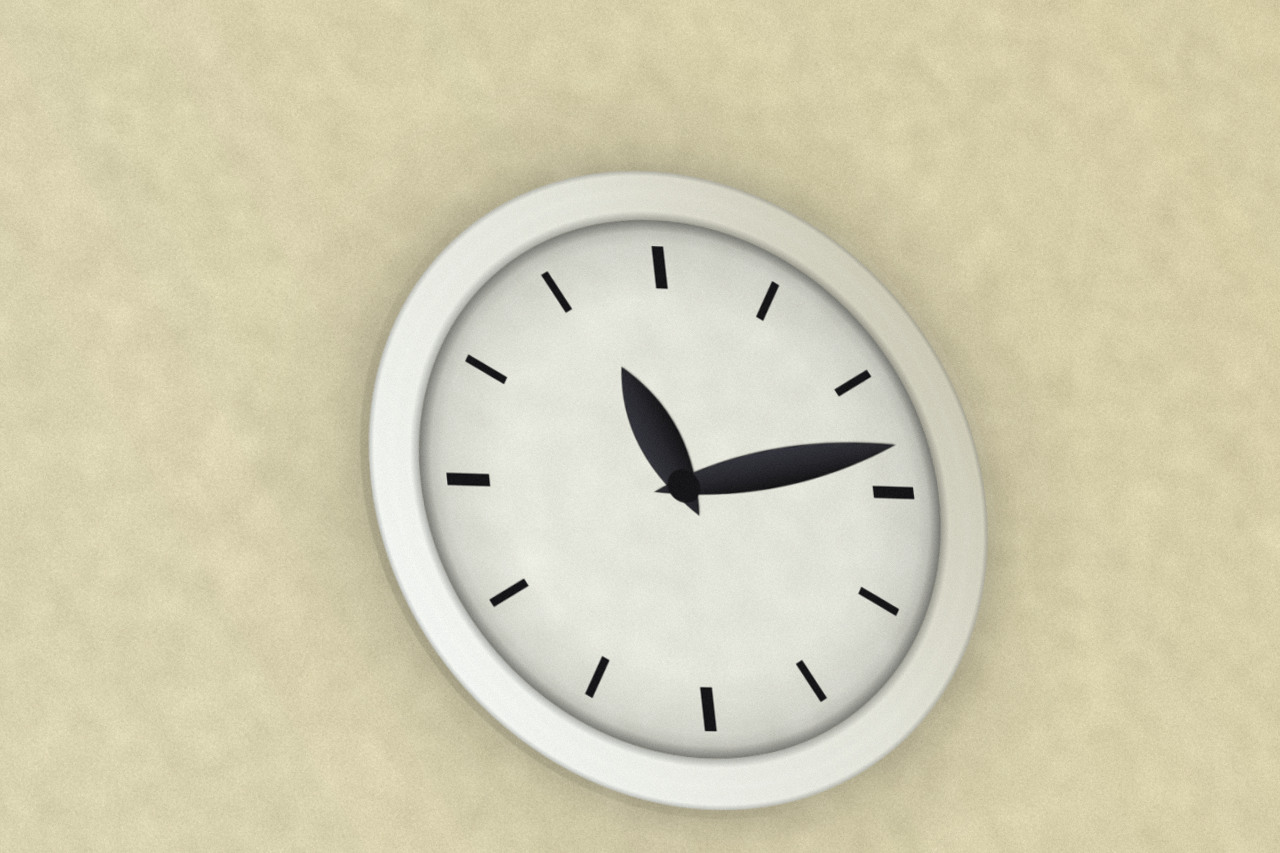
11:13
